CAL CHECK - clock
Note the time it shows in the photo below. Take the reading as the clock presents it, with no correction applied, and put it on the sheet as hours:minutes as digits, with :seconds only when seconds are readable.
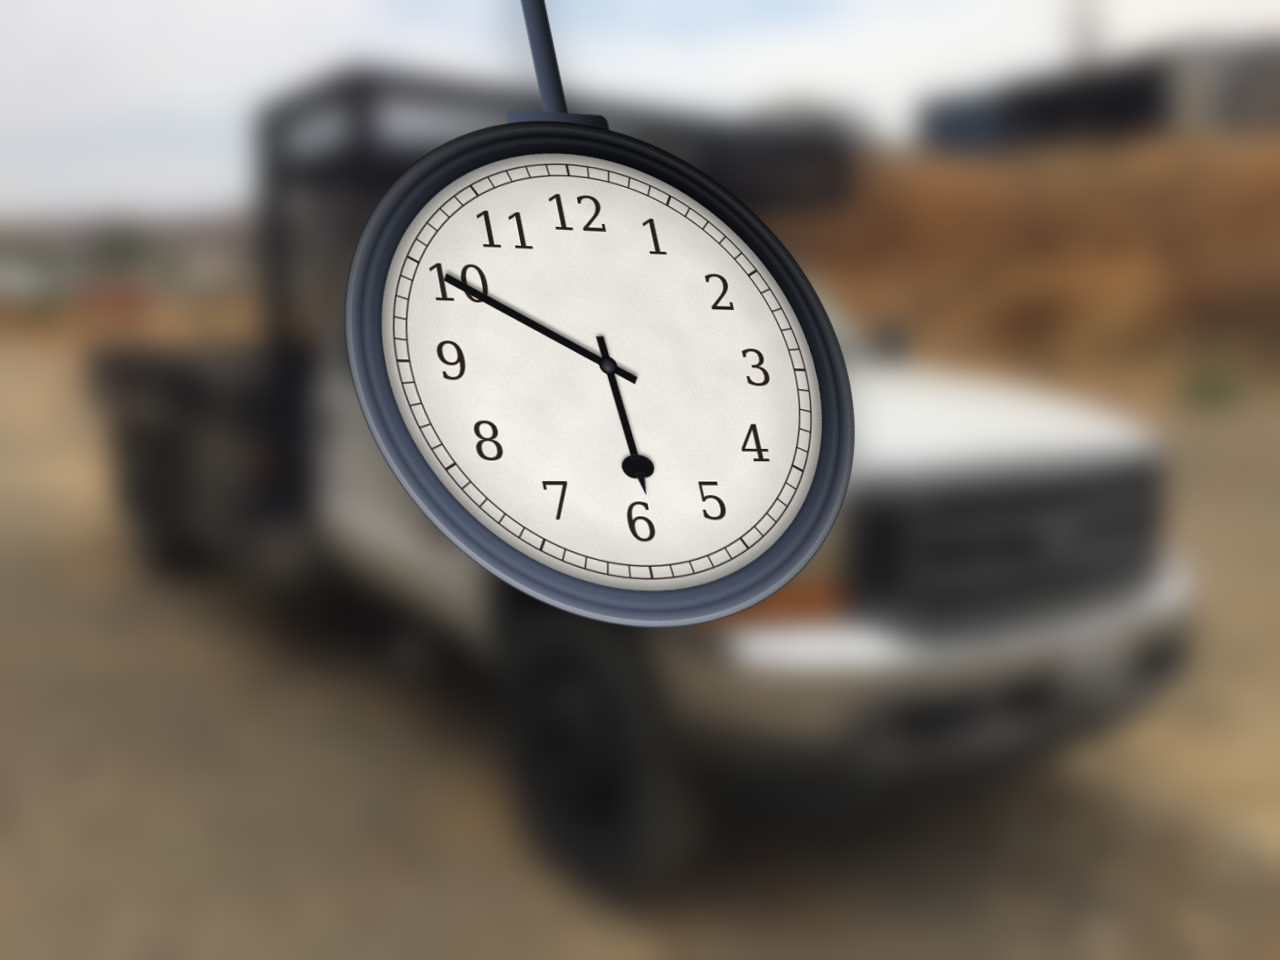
5:50
